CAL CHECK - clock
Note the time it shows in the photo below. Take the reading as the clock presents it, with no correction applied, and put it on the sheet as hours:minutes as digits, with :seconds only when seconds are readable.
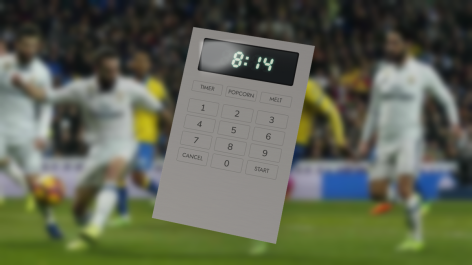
8:14
